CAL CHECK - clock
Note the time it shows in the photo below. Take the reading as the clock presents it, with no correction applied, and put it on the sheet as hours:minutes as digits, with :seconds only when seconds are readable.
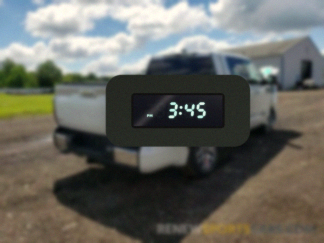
3:45
